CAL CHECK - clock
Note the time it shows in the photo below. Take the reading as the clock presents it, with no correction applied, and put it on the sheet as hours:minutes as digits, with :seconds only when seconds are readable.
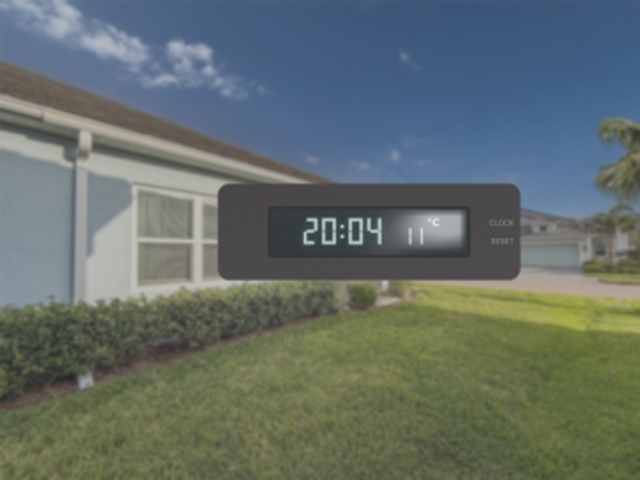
20:04
